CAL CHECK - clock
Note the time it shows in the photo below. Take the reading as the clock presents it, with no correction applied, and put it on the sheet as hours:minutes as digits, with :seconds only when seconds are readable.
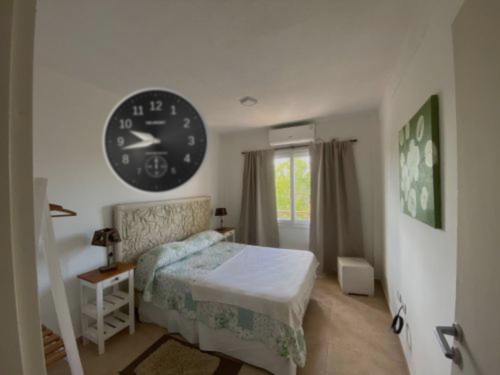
9:43
